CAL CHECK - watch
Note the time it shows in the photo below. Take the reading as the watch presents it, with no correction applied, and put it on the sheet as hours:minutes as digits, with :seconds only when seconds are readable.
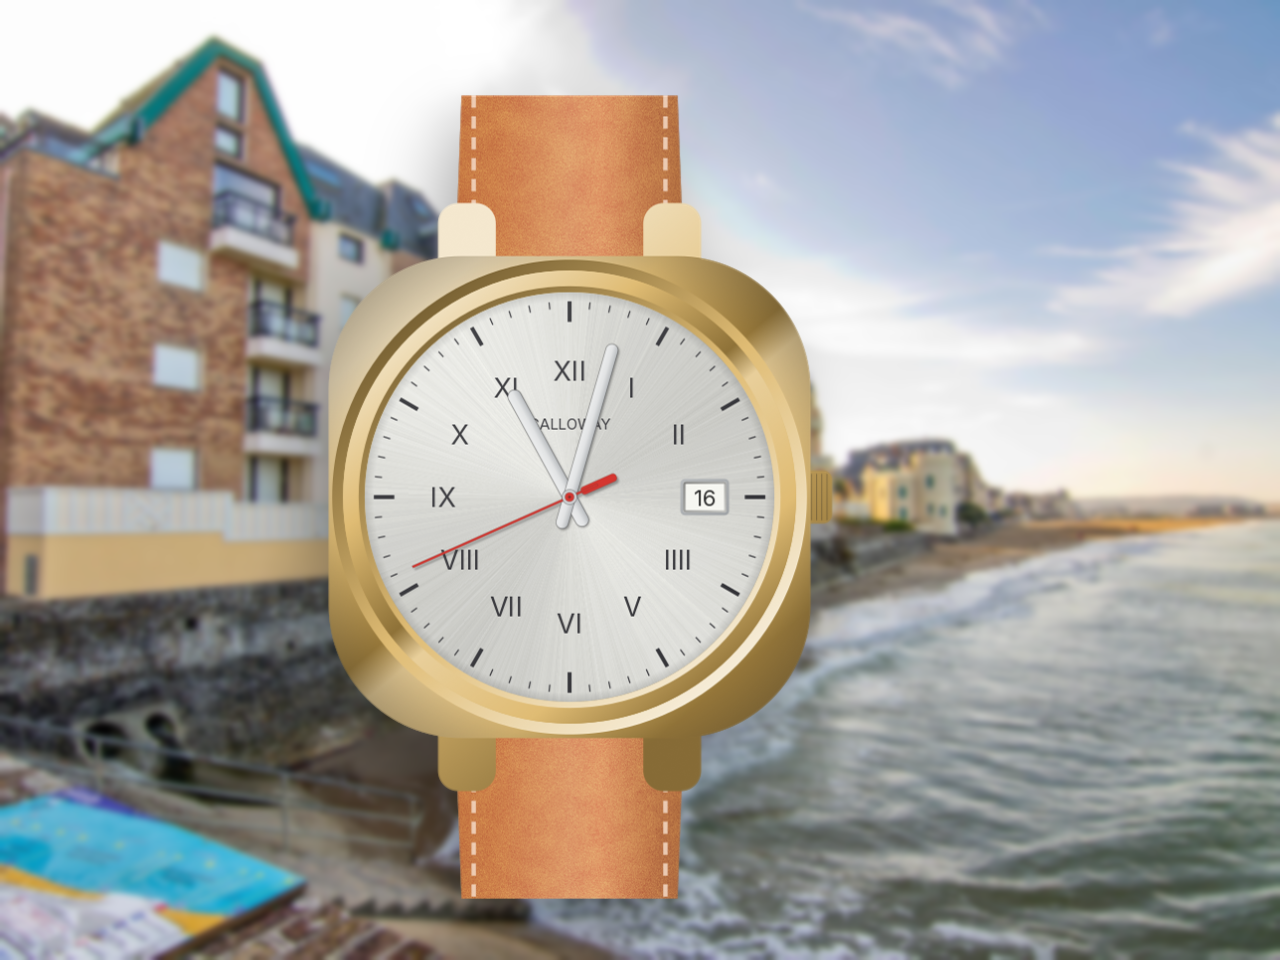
11:02:41
